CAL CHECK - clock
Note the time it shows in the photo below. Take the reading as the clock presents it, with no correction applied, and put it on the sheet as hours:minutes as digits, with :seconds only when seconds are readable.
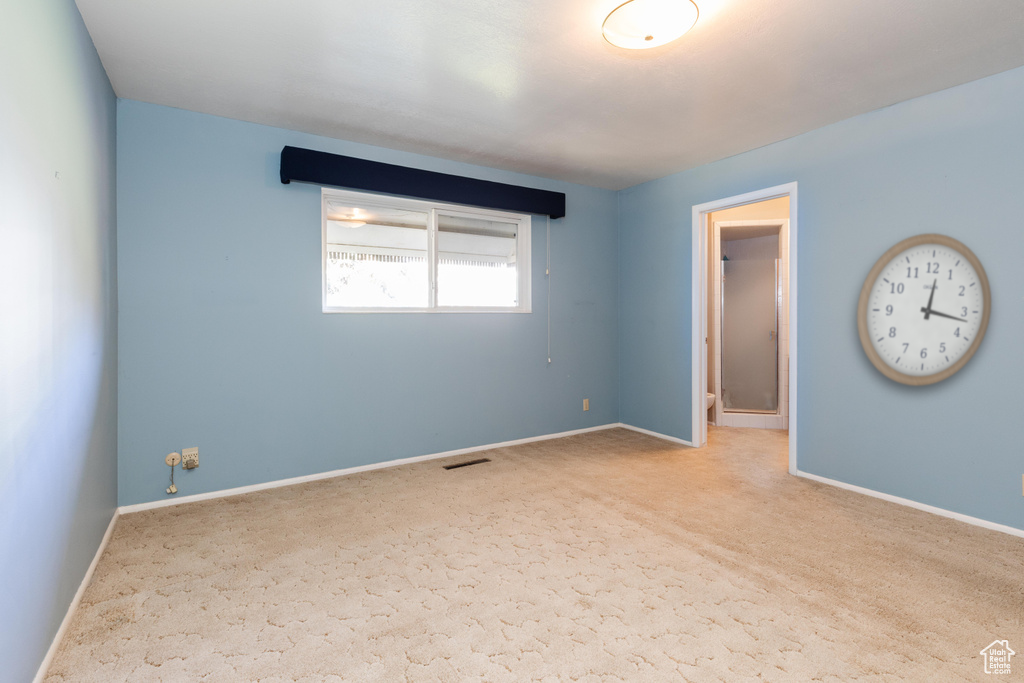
12:17
